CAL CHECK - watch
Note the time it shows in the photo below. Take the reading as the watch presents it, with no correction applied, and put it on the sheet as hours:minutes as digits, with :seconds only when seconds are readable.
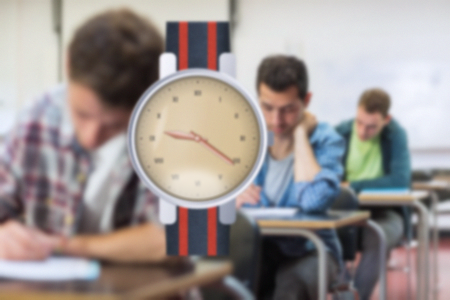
9:21
